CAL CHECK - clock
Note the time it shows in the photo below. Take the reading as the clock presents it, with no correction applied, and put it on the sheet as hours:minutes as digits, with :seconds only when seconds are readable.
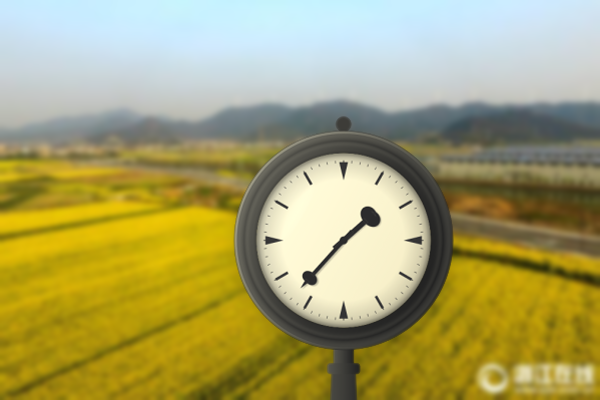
1:37
